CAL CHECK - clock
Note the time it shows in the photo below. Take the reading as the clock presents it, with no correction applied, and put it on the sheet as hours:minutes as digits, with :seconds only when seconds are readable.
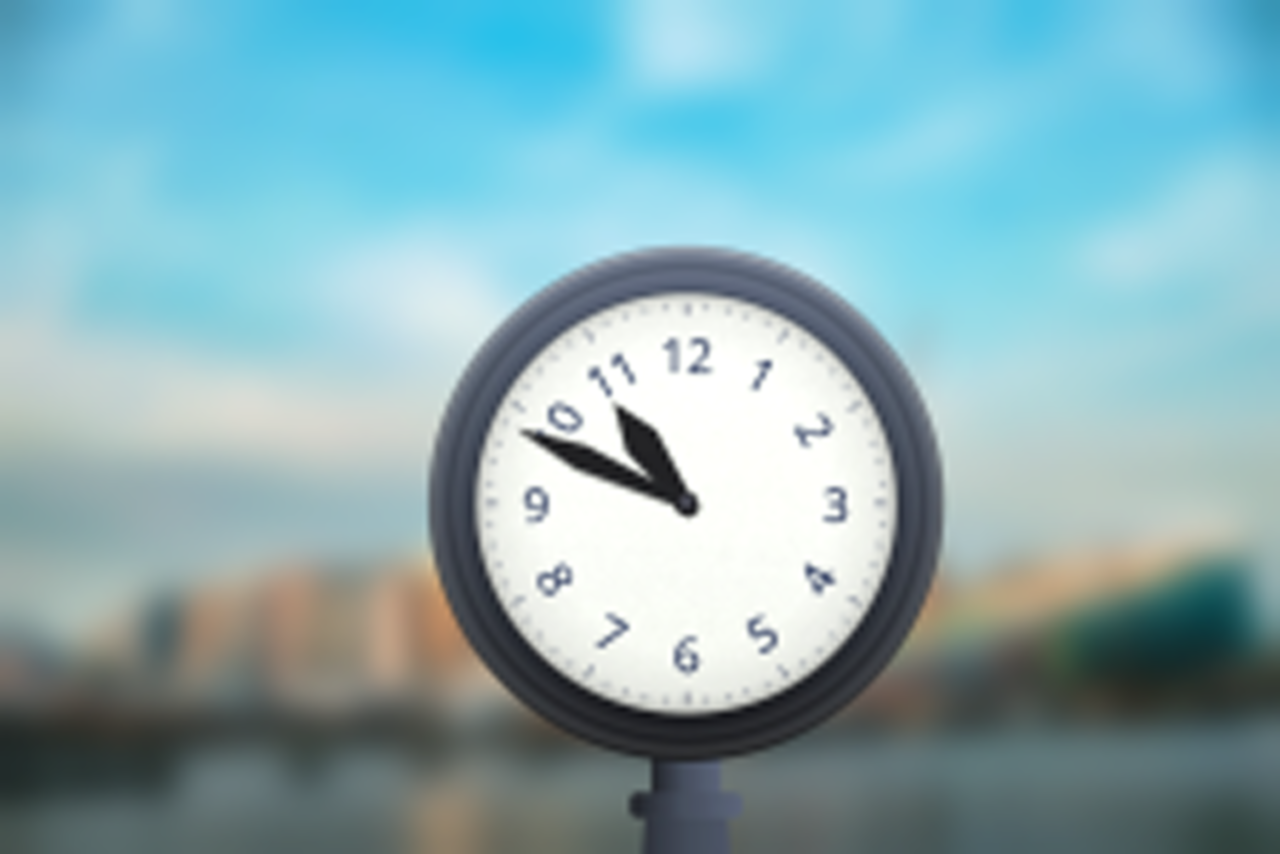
10:49
